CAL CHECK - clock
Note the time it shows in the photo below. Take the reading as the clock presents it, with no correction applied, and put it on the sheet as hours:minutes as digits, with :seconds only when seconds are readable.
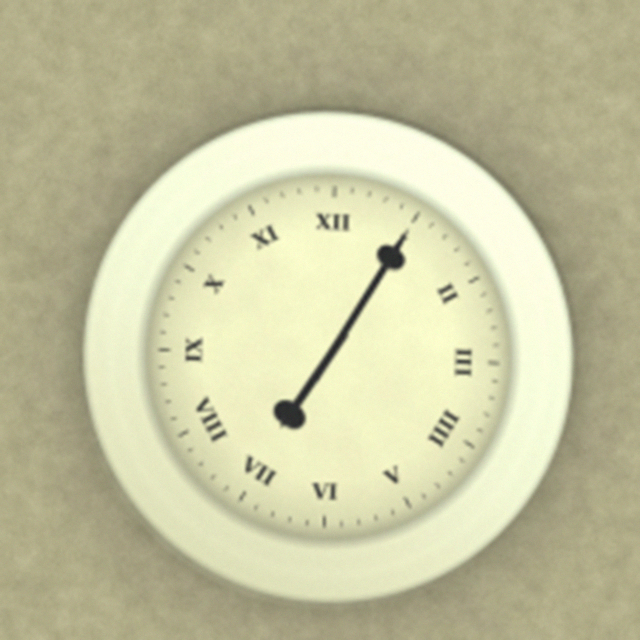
7:05
